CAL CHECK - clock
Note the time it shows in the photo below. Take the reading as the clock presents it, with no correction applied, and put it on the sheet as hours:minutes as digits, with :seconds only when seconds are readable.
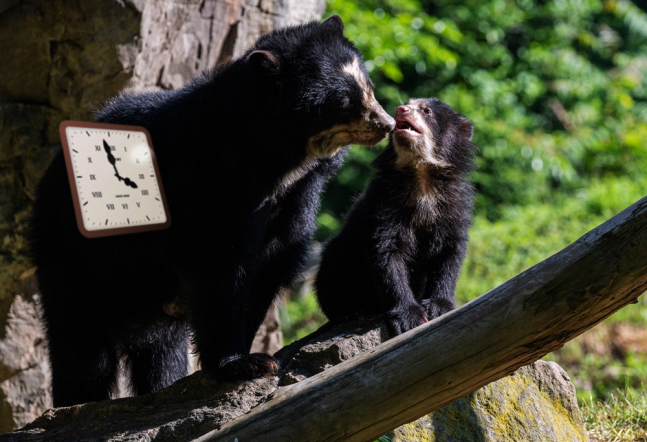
3:58
